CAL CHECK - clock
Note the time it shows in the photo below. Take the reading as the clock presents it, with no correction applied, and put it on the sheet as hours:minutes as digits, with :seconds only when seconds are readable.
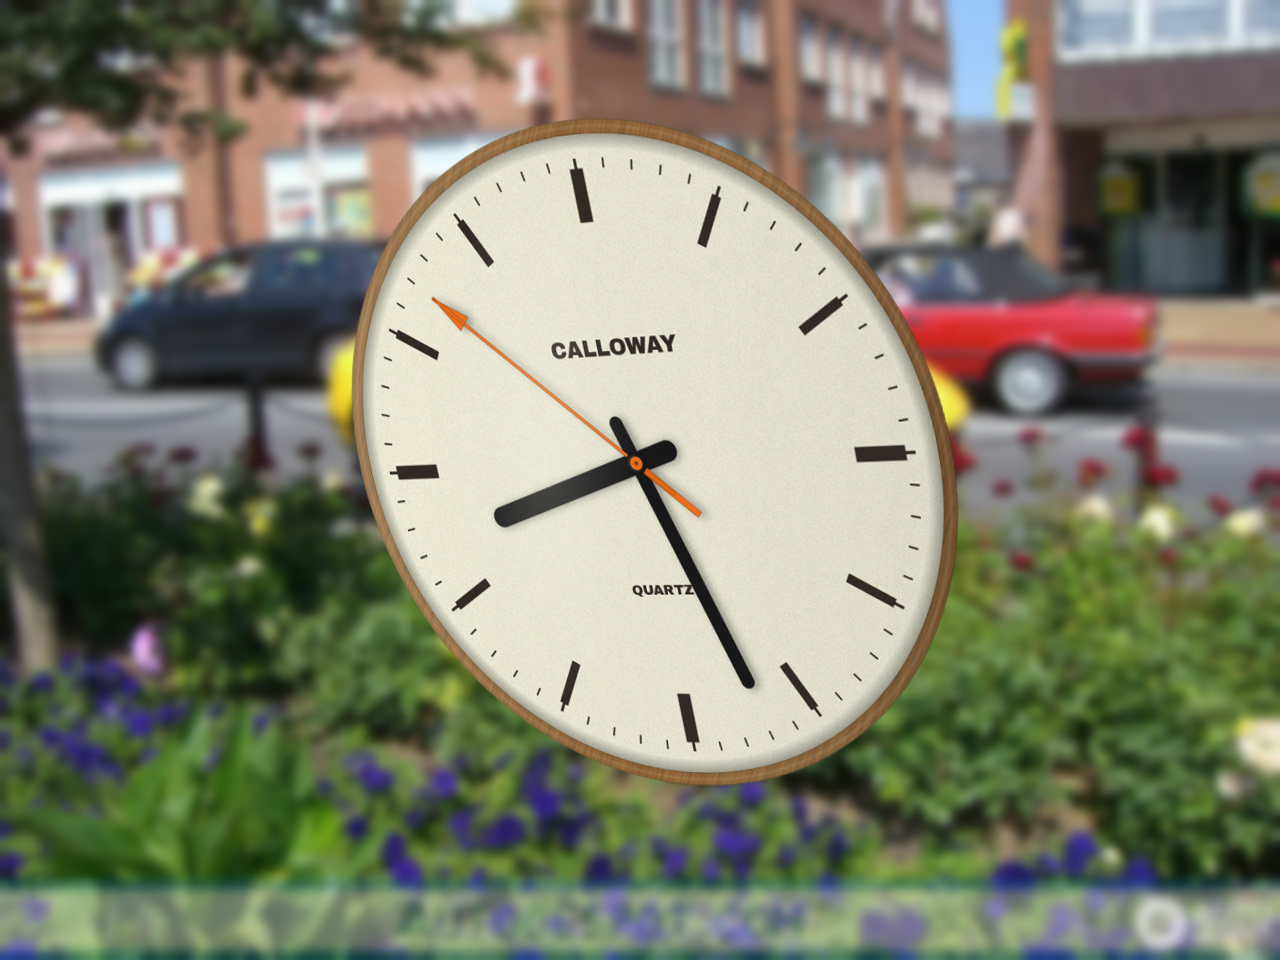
8:26:52
